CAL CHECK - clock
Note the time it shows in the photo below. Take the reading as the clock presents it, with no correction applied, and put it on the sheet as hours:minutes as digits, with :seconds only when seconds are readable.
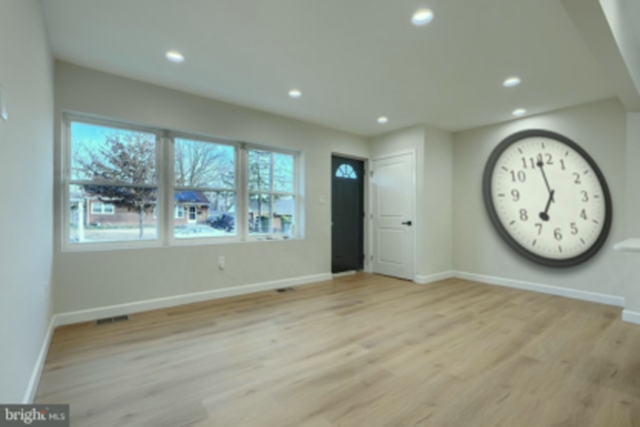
6:58
